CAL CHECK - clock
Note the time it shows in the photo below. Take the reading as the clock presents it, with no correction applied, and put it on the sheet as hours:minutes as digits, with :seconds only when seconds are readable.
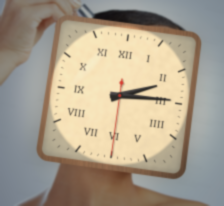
2:14:30
